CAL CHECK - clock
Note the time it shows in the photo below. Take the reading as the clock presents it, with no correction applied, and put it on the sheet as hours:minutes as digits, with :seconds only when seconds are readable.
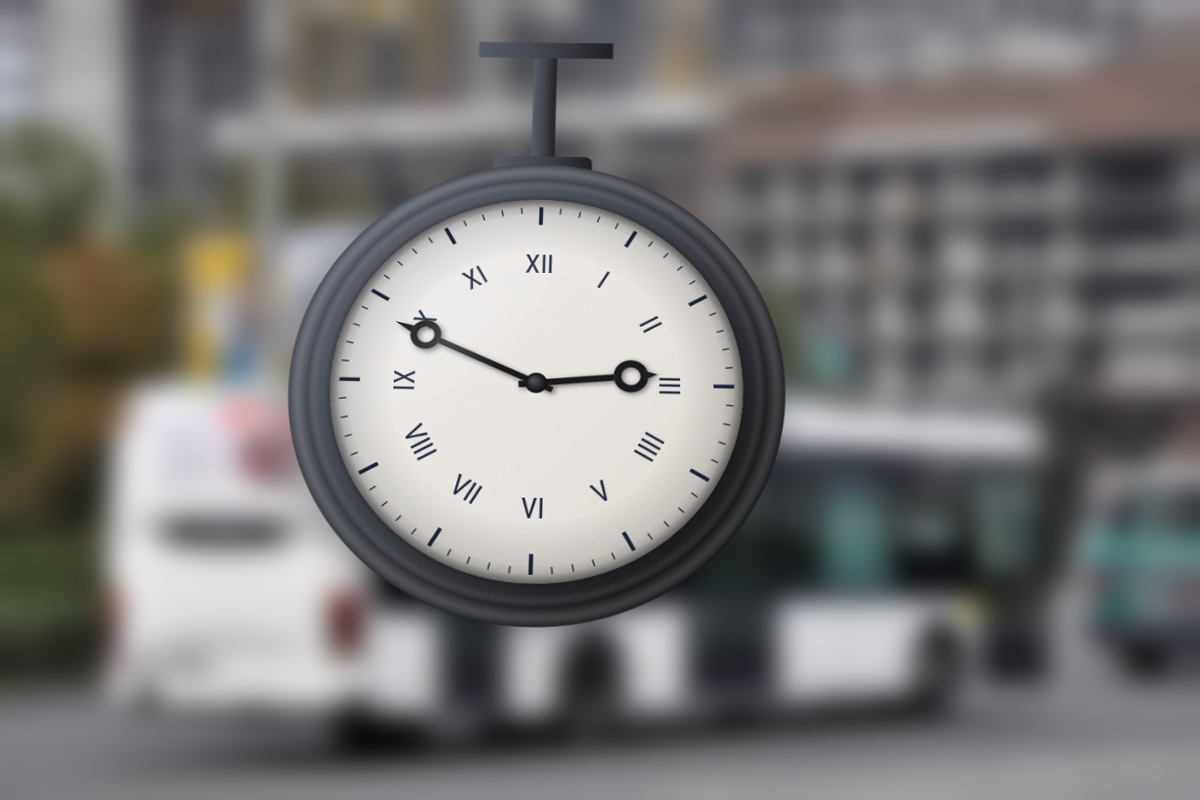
2:49
